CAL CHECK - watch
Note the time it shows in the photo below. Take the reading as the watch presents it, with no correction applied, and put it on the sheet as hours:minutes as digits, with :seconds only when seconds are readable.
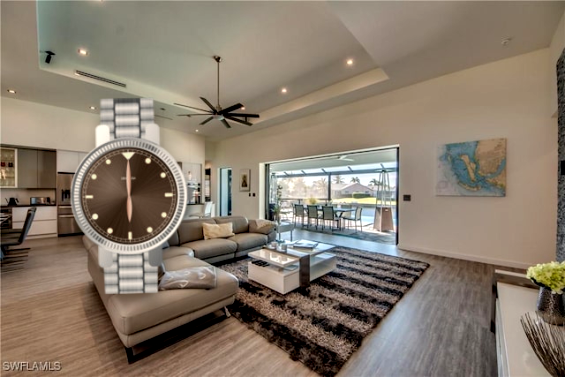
6:00
